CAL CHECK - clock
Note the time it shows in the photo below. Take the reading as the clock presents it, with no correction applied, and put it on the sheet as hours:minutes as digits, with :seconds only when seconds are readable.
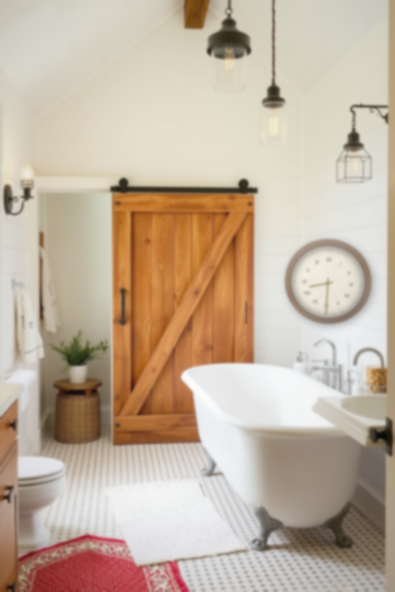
8:30
